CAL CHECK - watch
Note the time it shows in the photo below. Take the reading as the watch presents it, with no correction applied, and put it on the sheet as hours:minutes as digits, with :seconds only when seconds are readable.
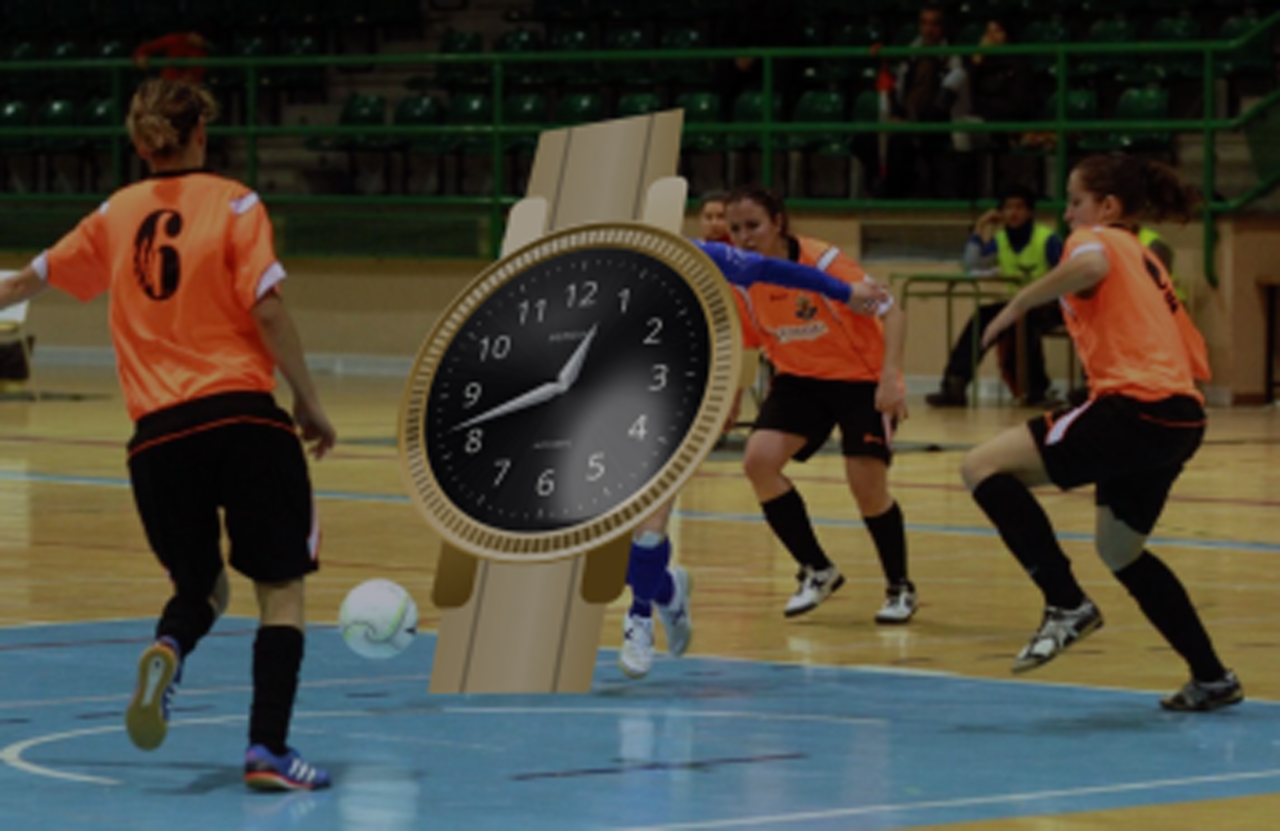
12:42
